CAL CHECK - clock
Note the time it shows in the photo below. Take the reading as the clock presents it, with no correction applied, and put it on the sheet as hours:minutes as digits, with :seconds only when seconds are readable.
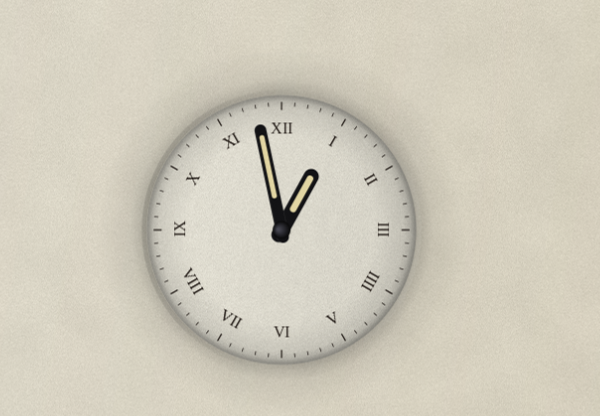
12:58
